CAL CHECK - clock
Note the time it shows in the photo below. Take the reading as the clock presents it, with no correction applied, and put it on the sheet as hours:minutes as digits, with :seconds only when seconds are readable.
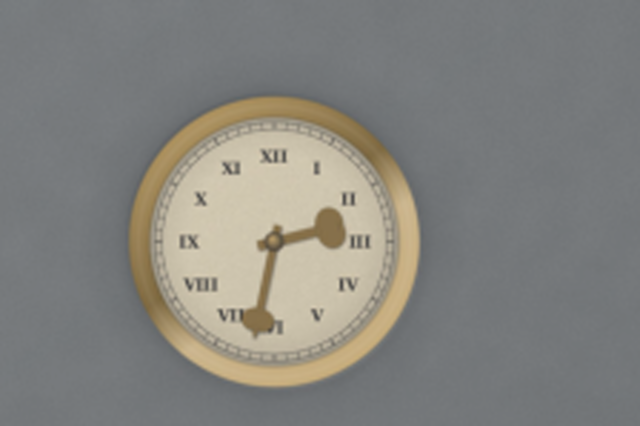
2:32
